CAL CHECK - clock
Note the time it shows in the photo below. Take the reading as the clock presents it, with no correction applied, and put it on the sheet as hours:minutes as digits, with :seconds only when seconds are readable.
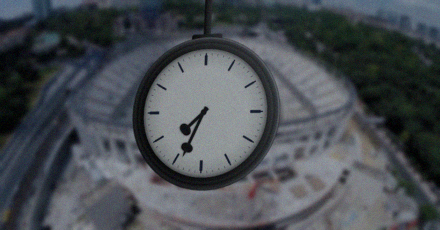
7:34
